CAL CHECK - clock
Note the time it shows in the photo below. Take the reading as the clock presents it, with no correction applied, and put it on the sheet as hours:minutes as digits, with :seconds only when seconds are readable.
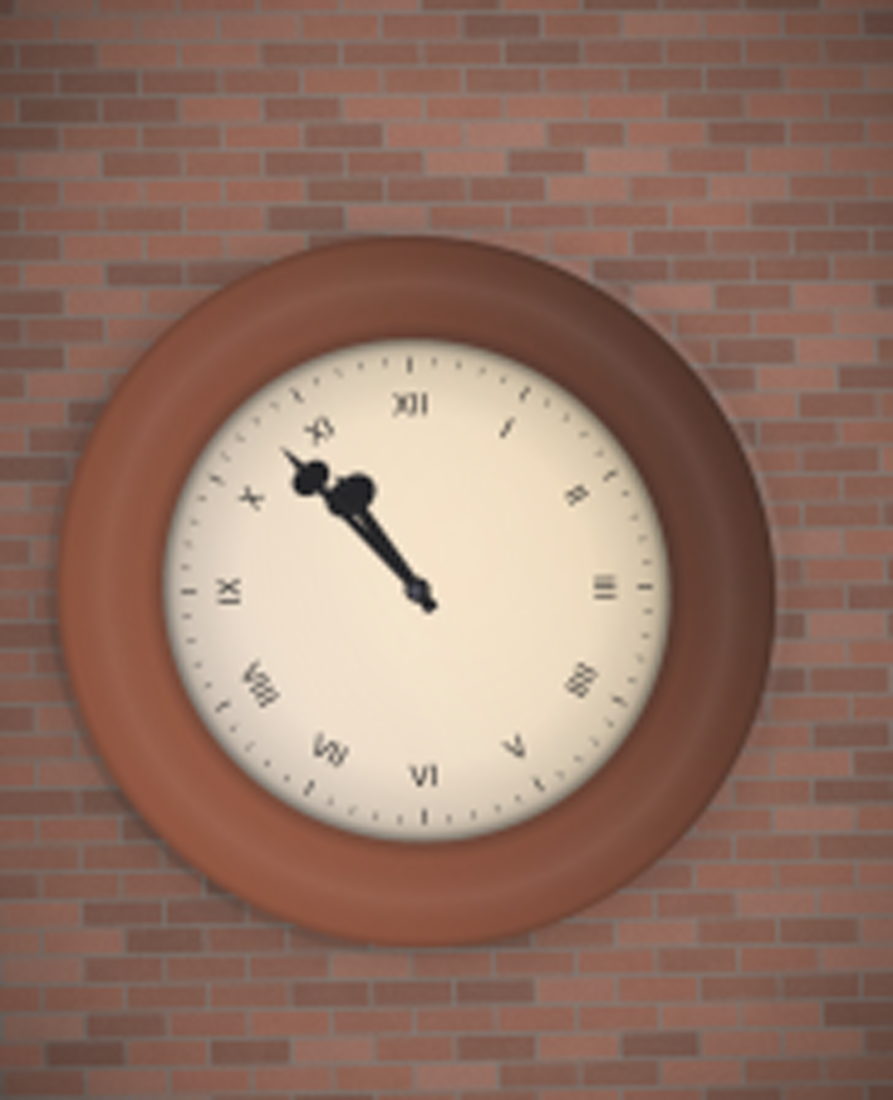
10:53
